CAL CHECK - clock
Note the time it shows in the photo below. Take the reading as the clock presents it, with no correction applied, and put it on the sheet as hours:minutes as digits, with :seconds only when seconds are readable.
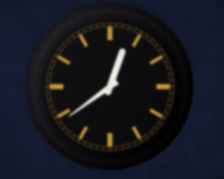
12:39
